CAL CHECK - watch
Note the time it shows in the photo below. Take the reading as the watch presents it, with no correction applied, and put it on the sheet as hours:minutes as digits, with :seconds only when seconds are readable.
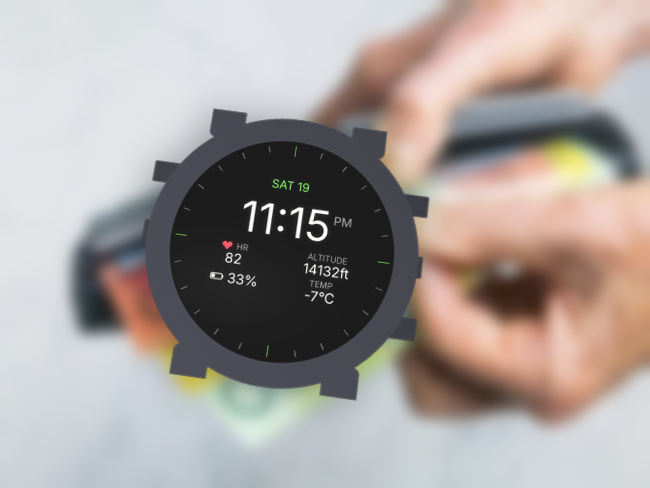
11:15
